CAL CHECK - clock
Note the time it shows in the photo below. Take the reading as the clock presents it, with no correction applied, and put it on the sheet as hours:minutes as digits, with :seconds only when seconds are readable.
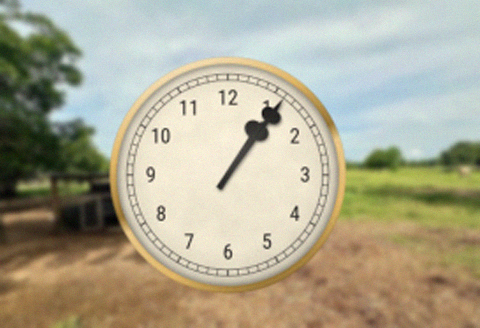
1:06
